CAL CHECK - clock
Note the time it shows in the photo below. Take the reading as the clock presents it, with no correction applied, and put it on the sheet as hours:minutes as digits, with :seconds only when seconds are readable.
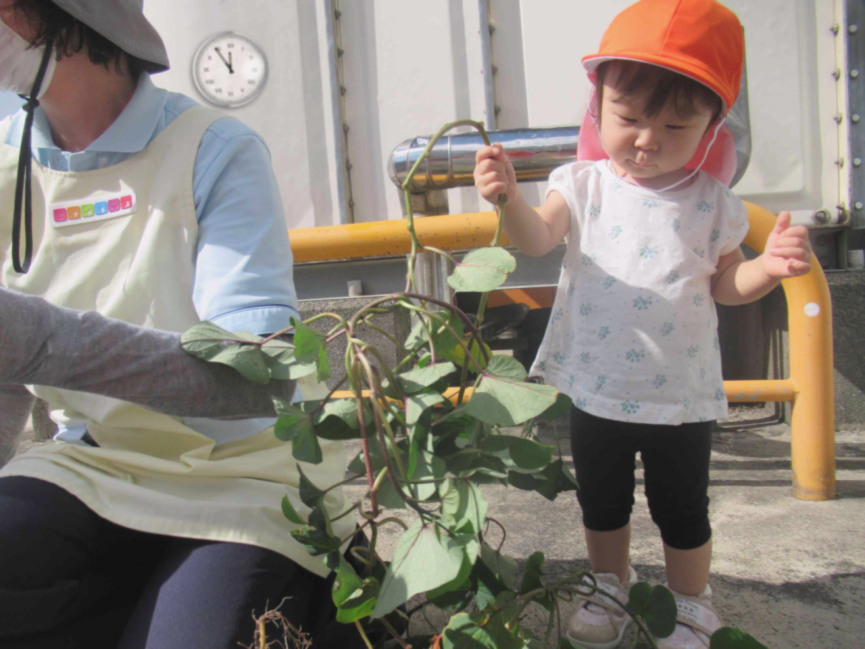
11:54
